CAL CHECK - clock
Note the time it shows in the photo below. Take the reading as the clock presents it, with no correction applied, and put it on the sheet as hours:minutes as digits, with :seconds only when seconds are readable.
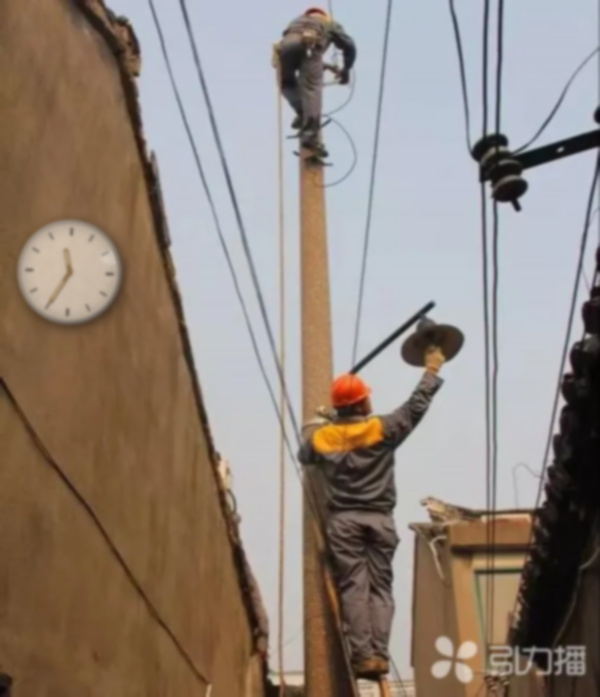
11:35
